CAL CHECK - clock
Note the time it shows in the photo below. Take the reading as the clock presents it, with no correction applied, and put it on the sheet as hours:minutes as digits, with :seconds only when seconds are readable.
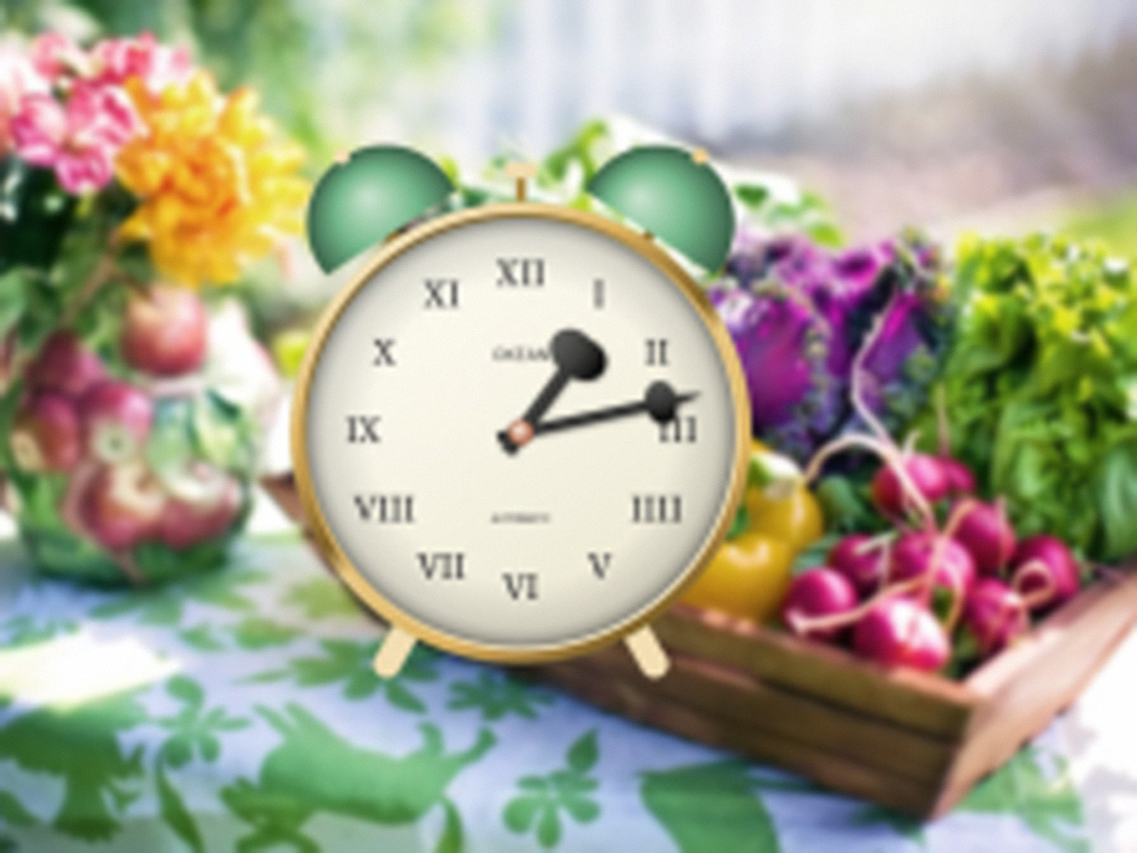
1:13
